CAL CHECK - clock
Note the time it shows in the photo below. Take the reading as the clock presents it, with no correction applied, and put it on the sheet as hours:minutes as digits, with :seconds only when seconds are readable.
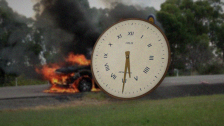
5:30
